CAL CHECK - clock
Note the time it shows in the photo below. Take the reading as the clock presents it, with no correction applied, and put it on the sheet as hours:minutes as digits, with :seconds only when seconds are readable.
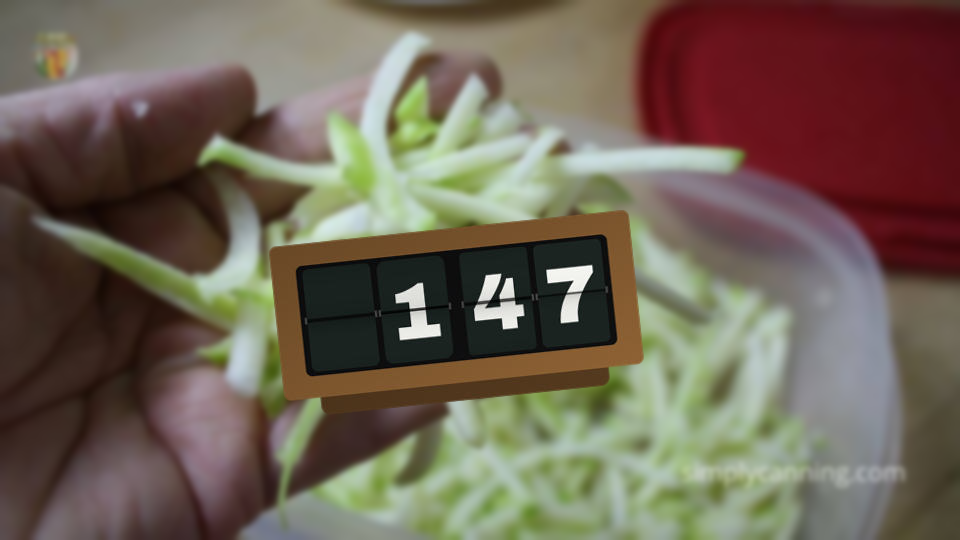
1:47
